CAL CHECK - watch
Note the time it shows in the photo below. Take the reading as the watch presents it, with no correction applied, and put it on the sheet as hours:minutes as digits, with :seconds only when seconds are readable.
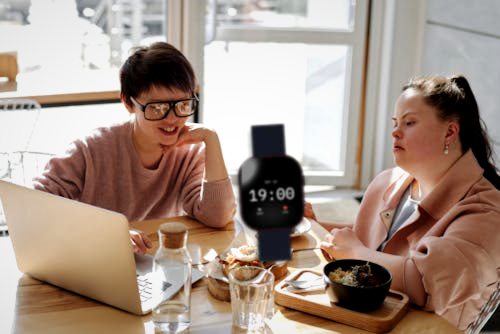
19:00
